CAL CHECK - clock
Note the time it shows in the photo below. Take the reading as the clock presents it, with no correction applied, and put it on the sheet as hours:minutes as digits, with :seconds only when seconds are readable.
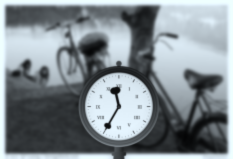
11:35
